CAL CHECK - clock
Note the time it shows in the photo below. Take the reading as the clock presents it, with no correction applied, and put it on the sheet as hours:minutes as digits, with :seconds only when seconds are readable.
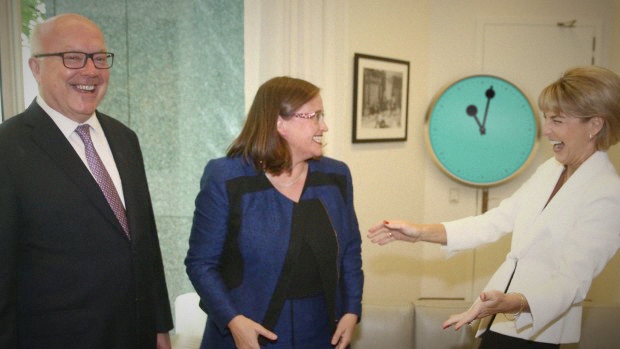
11:02
